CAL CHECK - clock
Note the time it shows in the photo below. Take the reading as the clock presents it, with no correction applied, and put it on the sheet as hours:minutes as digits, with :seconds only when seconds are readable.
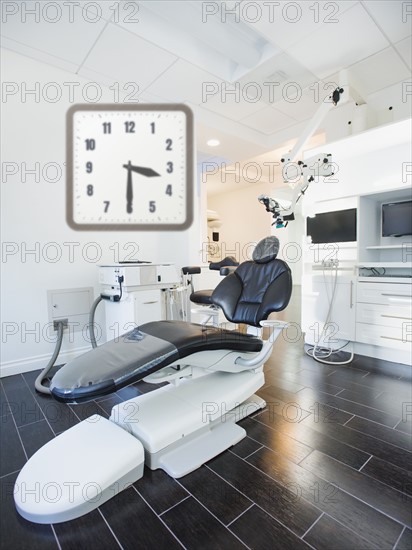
3:30
